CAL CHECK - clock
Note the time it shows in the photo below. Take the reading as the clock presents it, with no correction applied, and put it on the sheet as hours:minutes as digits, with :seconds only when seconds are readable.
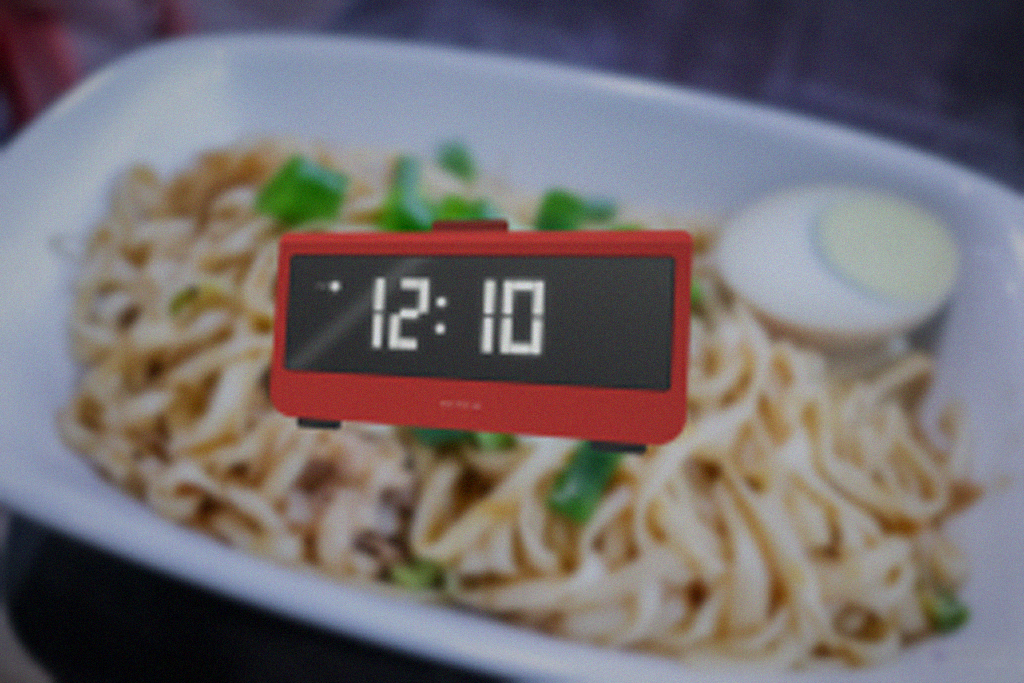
12:10
